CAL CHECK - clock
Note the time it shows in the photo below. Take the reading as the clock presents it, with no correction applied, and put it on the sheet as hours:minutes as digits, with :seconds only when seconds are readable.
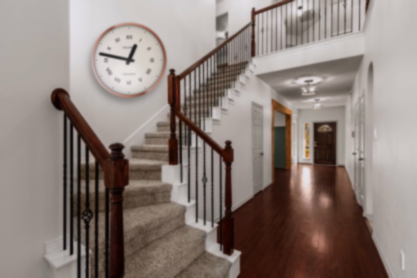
12:47
